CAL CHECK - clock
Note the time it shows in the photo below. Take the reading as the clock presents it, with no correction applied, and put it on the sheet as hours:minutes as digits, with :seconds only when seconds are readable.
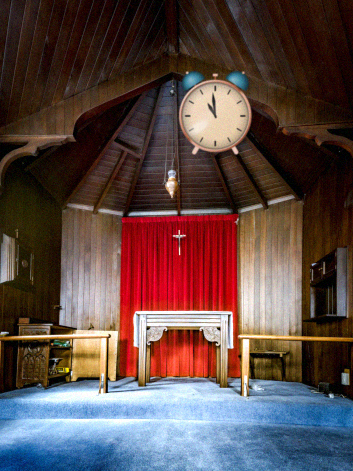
10:59
